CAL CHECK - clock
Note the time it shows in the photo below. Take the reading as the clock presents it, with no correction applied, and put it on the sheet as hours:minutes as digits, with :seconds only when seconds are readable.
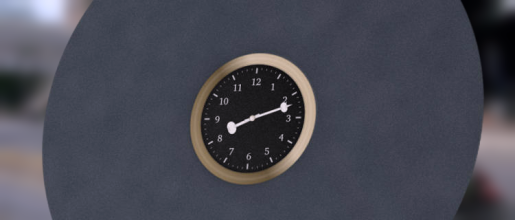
8:12
